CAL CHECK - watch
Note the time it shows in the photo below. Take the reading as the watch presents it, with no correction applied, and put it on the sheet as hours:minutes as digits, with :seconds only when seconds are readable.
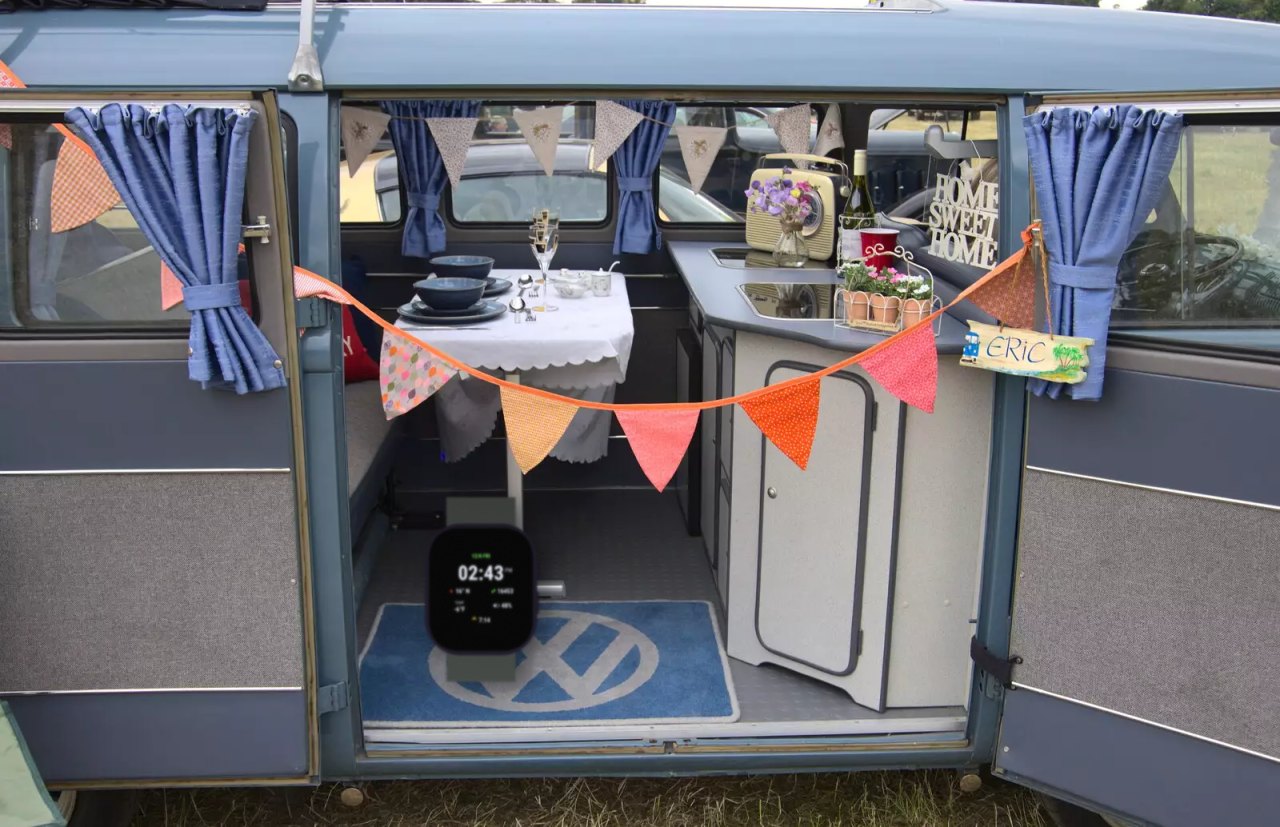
2:43
